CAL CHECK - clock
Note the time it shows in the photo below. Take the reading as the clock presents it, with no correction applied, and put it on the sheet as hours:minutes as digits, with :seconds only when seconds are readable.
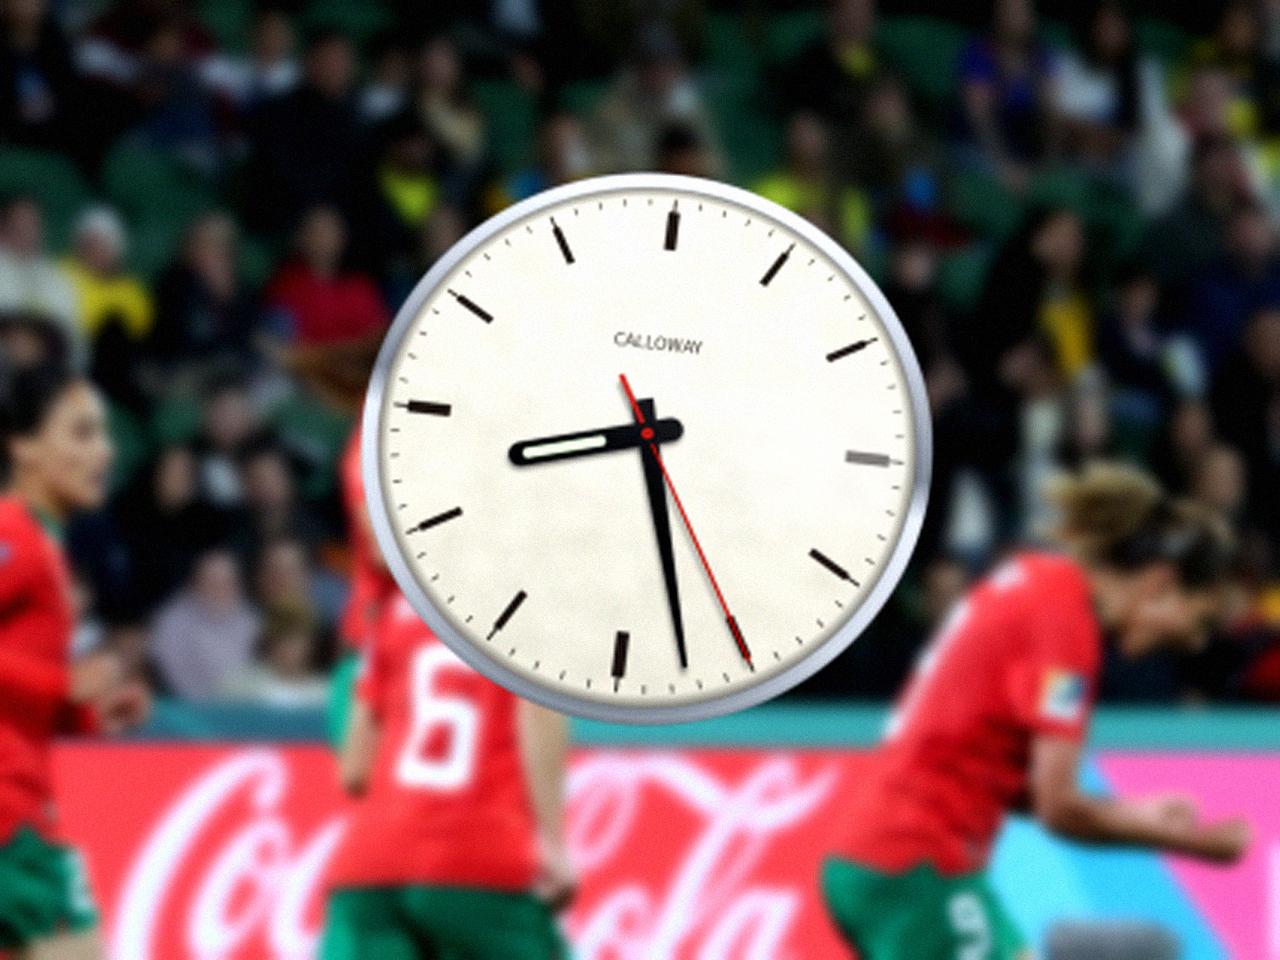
8:27:25
